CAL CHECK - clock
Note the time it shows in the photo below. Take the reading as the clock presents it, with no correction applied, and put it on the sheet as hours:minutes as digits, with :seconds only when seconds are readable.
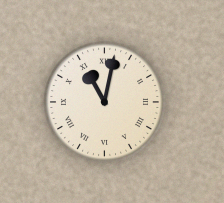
11:02
